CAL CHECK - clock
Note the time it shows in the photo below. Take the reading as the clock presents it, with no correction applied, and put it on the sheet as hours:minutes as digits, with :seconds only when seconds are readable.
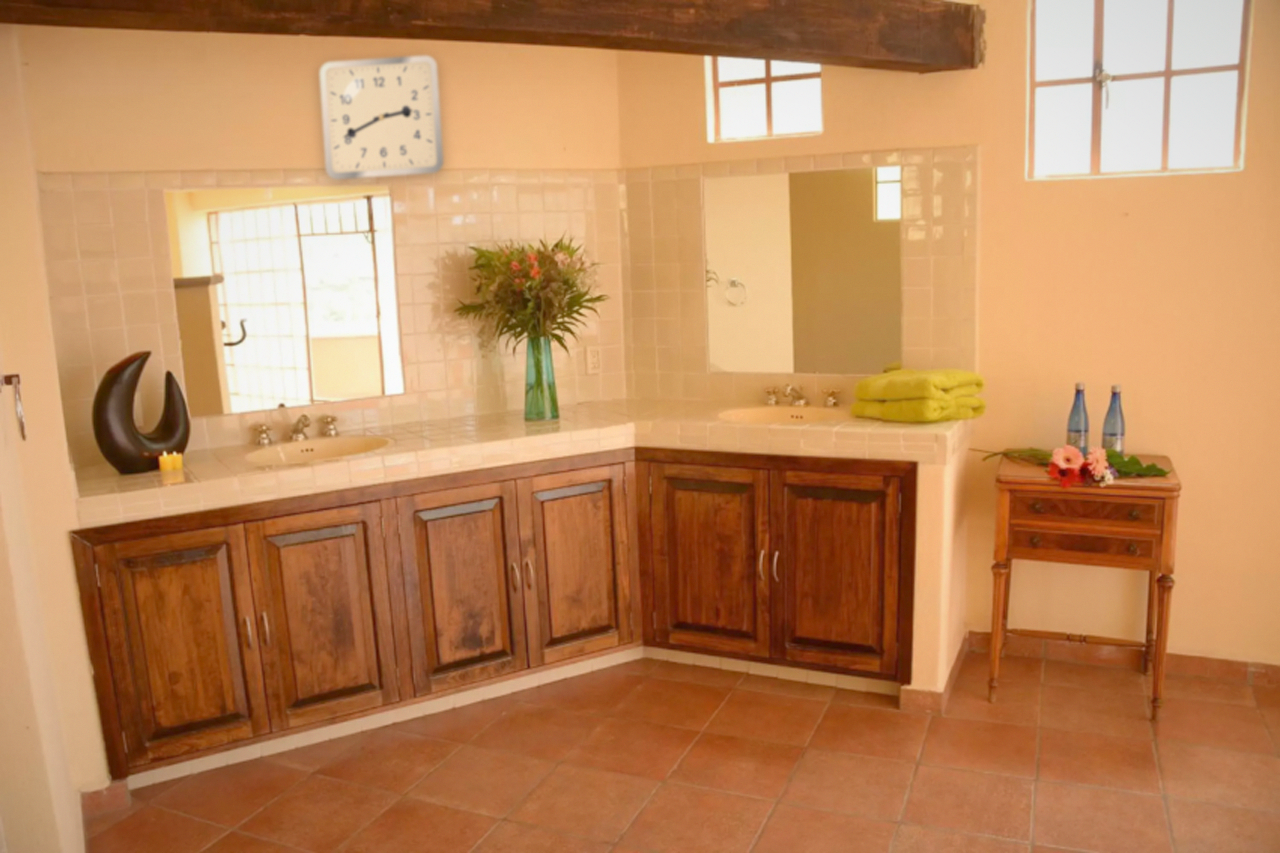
2:41
